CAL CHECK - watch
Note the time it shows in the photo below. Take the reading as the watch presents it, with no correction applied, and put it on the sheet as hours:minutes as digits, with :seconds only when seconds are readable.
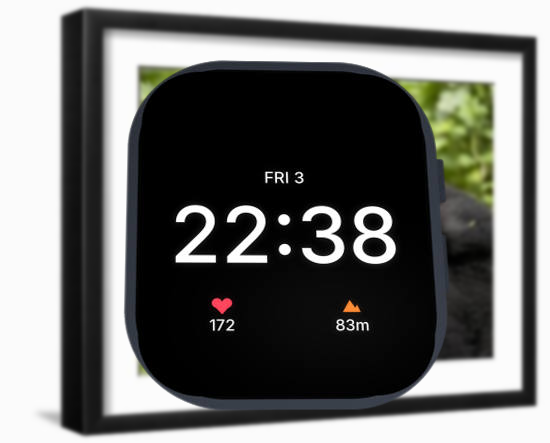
22:38
